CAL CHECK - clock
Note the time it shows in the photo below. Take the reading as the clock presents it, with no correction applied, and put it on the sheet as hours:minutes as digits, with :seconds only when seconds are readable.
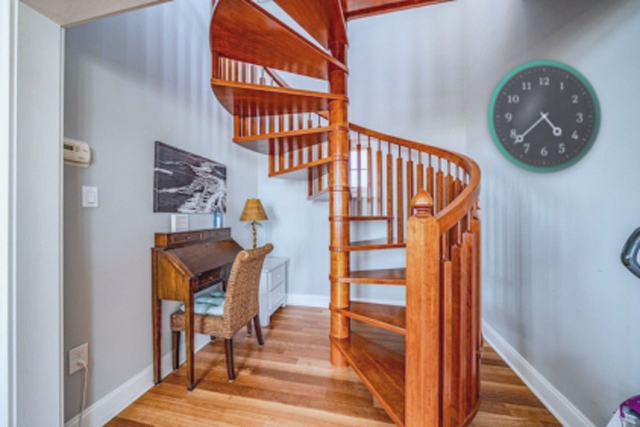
4:38
